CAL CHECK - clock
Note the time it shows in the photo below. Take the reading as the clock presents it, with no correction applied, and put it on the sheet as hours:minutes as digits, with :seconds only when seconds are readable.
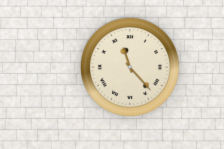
11:23
